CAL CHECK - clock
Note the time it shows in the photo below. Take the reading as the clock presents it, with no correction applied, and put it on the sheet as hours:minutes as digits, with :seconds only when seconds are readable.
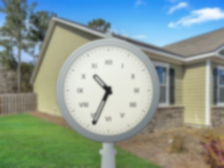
10:34
